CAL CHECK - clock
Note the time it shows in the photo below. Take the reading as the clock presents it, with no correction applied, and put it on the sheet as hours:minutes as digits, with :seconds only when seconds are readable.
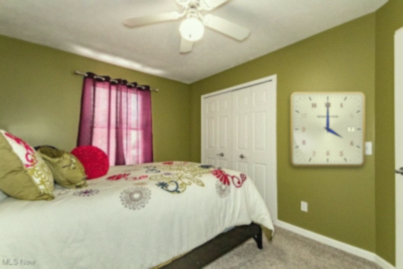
4:00
